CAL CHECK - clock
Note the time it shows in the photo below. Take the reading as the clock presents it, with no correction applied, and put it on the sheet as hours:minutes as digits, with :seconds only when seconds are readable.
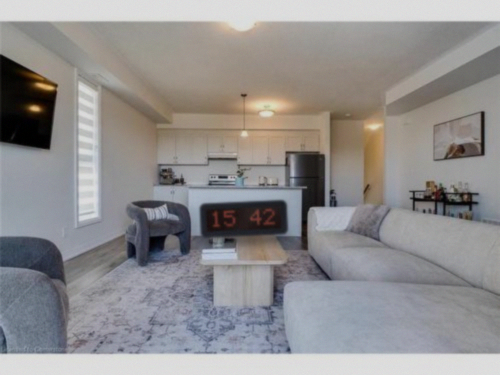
15:42
